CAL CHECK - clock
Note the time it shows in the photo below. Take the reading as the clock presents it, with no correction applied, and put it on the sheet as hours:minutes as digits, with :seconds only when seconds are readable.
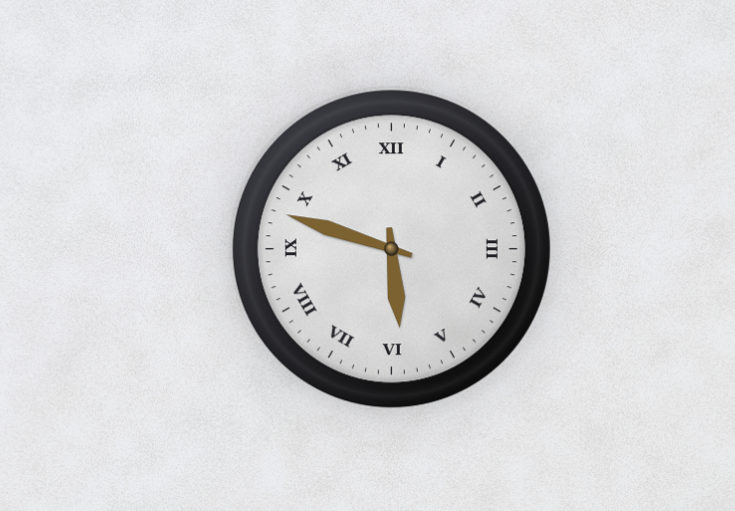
5:48
